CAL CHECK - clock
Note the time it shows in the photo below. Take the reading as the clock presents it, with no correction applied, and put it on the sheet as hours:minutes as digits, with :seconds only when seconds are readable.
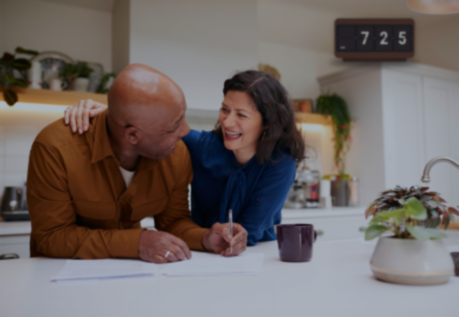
7:25
